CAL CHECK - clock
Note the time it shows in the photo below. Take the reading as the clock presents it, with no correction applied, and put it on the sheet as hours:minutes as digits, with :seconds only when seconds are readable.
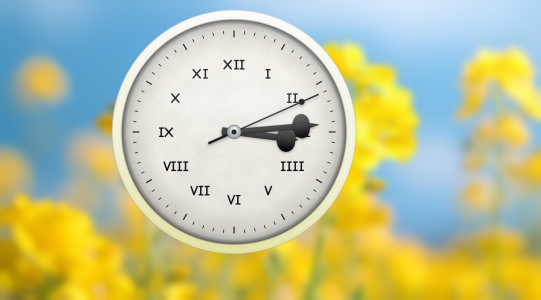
3:14:11
